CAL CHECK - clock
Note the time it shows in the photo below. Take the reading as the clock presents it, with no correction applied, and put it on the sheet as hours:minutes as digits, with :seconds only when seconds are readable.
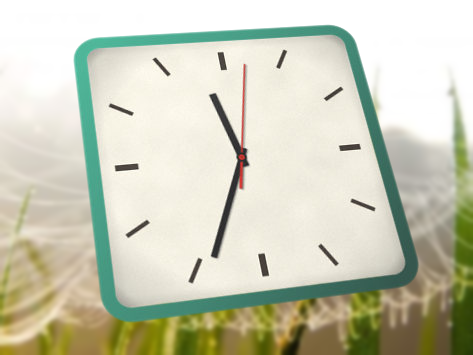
11:34:02
